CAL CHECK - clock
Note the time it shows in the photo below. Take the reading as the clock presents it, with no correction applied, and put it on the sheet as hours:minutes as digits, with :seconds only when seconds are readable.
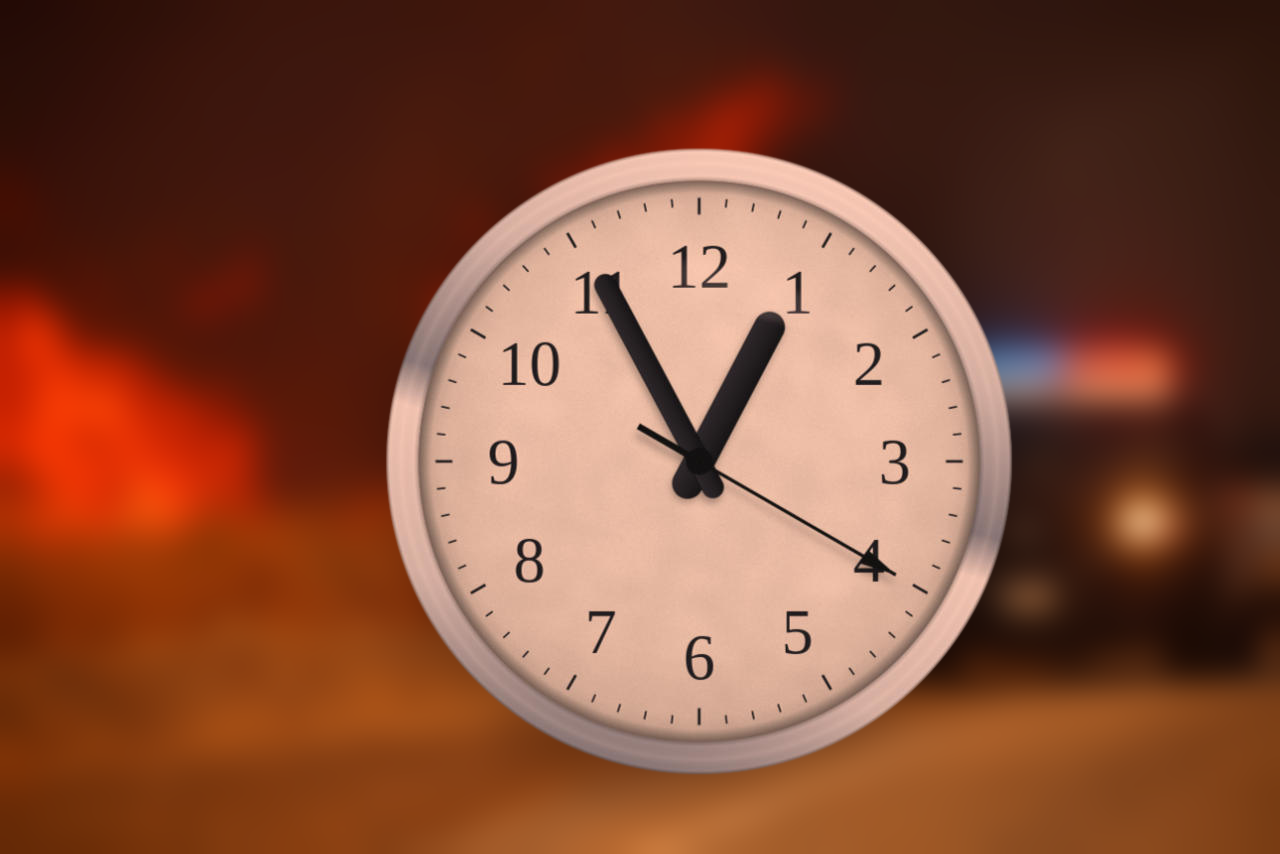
12:55:20
